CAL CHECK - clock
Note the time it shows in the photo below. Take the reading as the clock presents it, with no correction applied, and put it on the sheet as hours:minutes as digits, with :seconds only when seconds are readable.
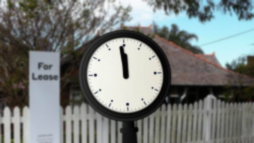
11:59
